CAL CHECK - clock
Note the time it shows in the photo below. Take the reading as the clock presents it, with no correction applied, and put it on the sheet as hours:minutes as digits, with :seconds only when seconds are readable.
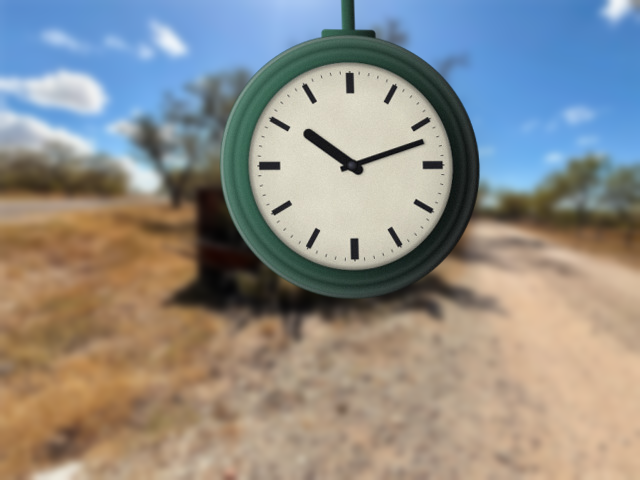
10:12
